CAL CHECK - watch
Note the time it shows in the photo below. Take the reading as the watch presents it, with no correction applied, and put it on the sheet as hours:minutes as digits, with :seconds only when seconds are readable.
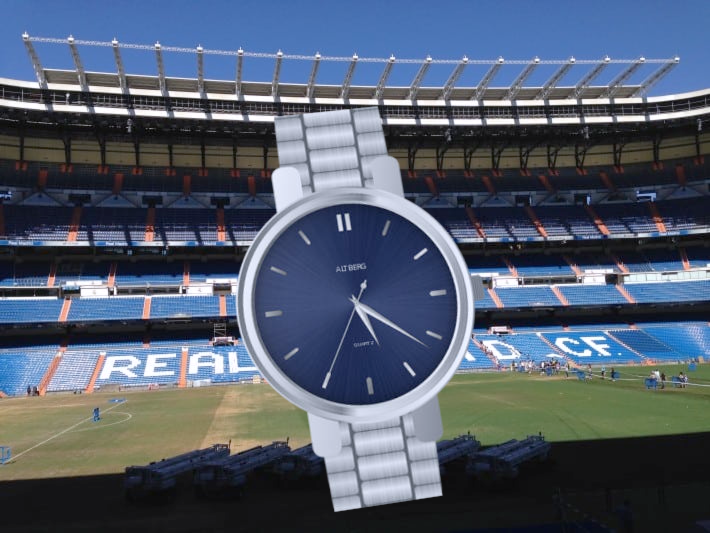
5:21:35
